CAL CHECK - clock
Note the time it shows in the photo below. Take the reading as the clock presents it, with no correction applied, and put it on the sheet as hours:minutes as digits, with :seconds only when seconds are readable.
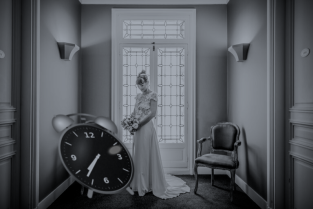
7:37
